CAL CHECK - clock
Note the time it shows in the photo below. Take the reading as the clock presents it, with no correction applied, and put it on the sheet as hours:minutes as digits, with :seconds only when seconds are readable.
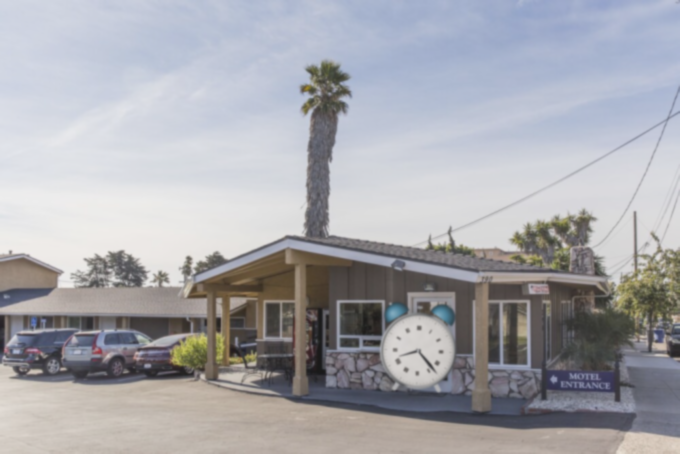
8:23
